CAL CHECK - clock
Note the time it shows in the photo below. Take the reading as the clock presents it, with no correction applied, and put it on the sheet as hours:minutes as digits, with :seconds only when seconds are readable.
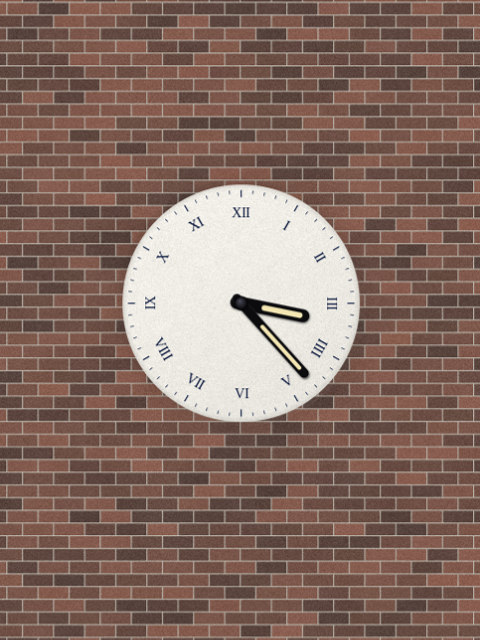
3:23
